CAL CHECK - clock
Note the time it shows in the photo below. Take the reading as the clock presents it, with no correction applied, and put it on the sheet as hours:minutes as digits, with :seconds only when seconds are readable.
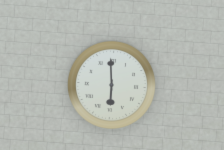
5:59
